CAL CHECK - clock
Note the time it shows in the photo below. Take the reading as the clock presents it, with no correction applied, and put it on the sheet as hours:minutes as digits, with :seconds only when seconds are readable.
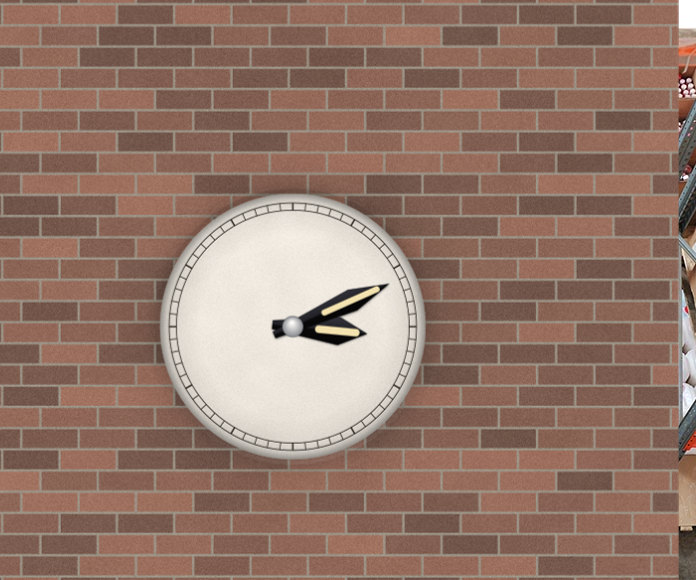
3:11
